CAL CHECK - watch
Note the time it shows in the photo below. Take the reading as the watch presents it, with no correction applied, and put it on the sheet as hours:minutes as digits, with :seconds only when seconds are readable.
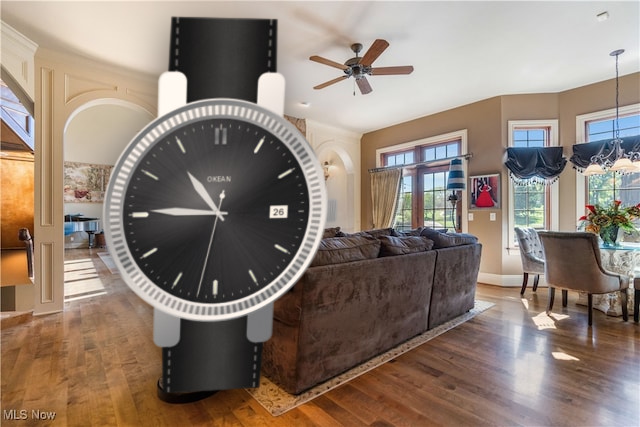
10:45:32
